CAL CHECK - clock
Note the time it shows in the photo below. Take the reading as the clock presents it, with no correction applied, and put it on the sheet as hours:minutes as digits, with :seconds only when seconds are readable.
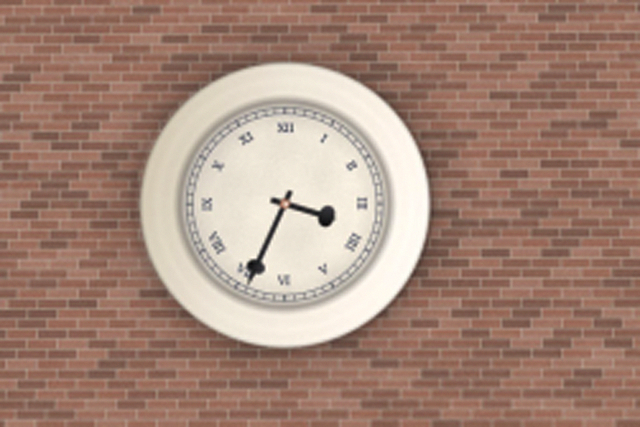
3:34
